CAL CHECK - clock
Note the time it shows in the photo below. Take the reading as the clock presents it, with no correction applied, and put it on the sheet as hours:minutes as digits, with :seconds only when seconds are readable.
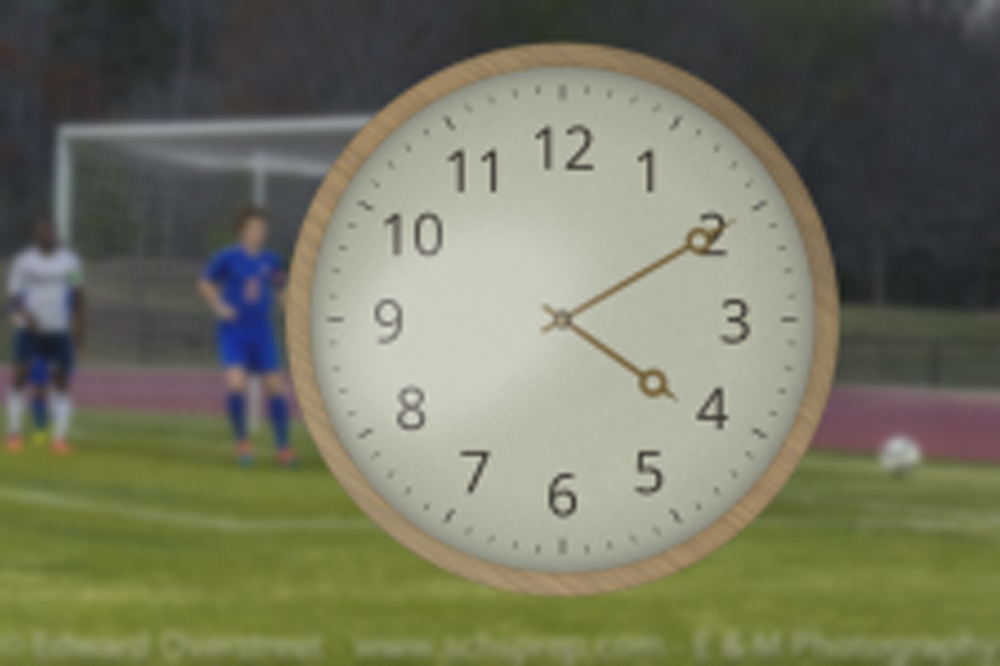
4:10
